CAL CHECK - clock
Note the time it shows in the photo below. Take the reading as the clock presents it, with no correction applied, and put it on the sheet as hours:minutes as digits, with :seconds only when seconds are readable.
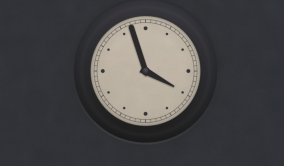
3:57
